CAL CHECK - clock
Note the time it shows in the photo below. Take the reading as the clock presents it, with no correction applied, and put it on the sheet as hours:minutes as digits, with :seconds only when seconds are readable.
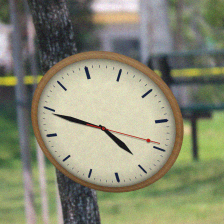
4:49:19
